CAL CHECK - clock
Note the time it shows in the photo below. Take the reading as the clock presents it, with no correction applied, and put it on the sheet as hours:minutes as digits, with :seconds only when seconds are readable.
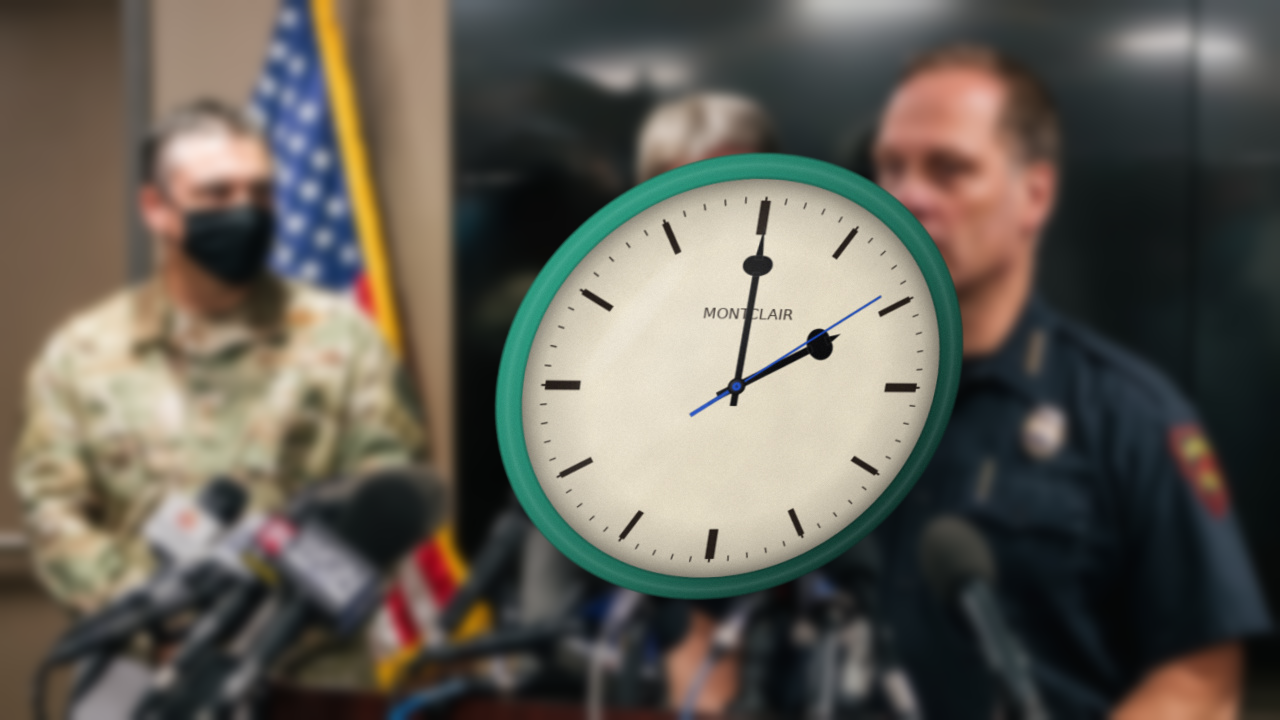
2:00:09
